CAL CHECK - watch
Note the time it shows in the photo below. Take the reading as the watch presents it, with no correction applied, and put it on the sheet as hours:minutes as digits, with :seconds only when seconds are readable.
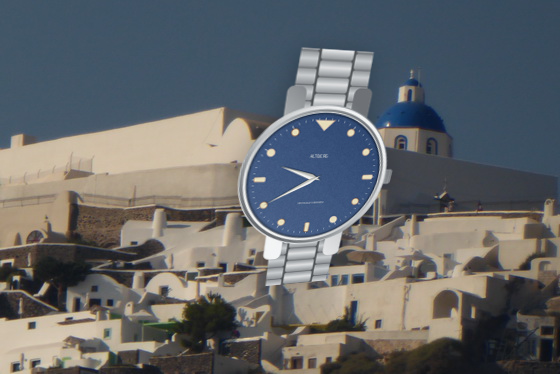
9:40
